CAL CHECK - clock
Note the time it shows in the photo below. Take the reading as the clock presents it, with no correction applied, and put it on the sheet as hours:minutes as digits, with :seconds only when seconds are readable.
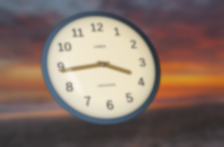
3:44
